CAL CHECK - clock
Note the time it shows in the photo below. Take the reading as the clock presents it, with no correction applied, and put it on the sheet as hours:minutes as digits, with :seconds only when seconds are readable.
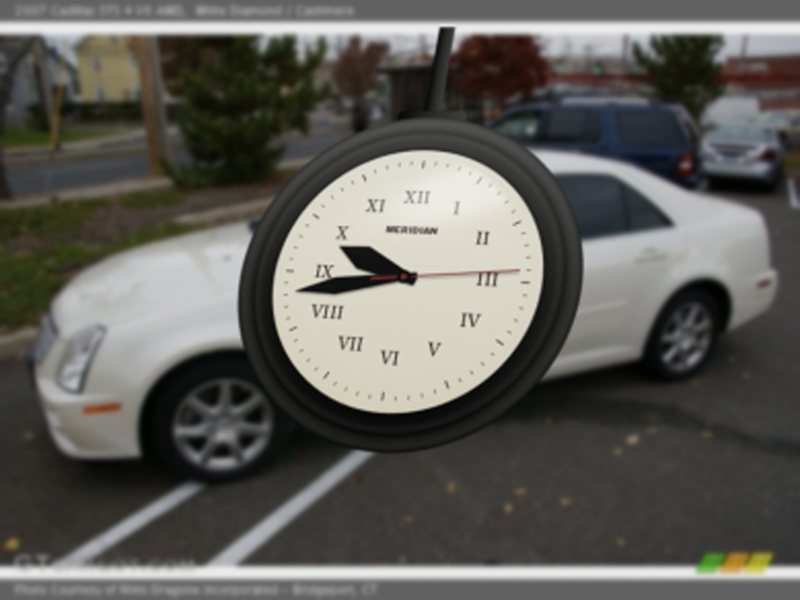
9:43:14
